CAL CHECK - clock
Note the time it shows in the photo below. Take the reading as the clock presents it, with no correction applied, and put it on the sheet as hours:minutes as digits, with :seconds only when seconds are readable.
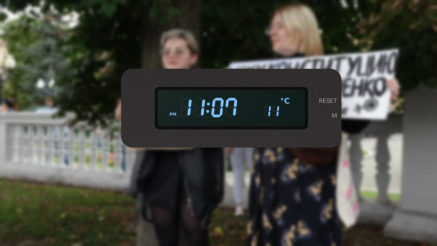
11:07
